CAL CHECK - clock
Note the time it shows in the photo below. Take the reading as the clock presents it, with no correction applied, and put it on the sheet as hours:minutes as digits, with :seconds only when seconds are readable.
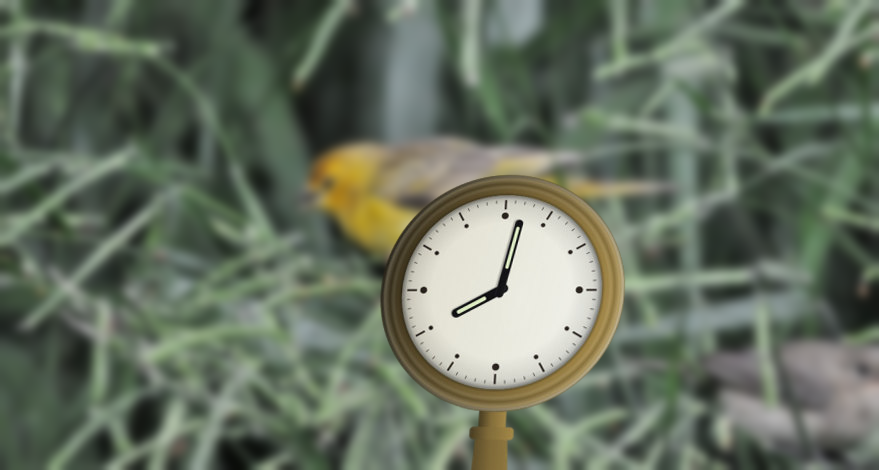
8:02
